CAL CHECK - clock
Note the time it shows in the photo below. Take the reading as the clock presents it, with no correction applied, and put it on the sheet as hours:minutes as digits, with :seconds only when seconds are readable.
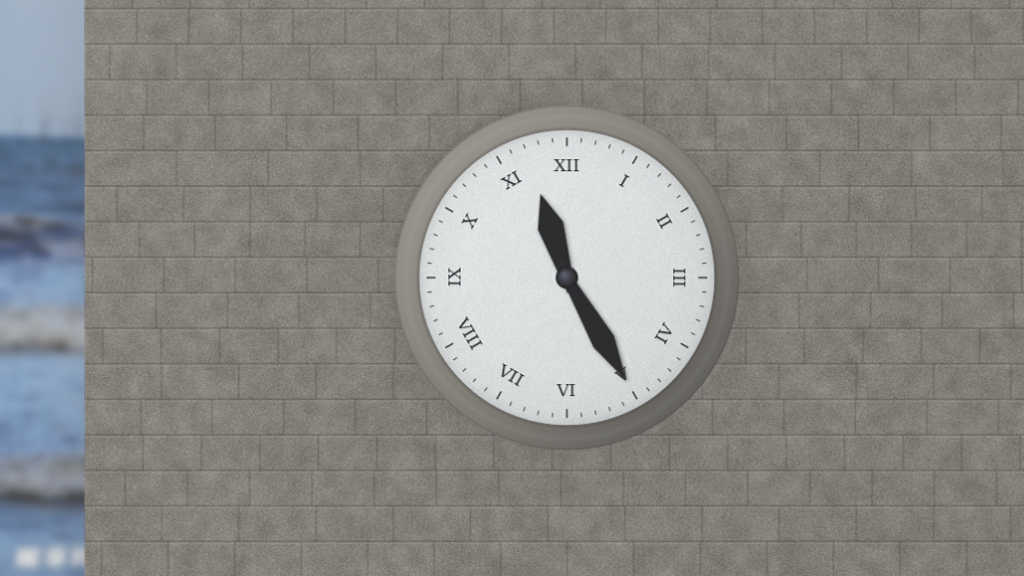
11:25
